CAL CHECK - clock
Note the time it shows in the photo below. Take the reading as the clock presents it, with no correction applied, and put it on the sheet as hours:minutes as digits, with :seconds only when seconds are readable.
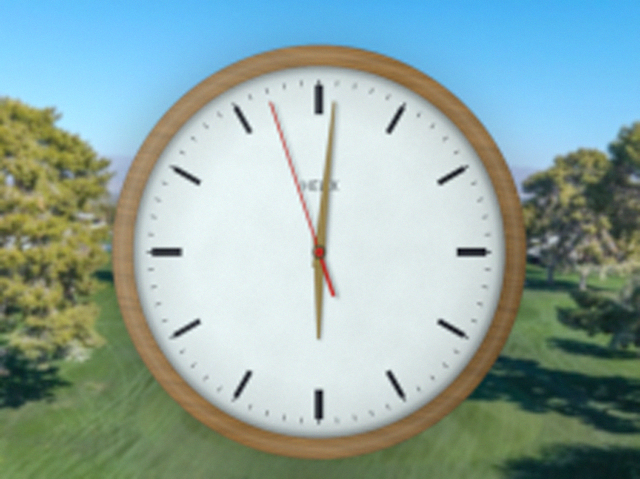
6:00:57
